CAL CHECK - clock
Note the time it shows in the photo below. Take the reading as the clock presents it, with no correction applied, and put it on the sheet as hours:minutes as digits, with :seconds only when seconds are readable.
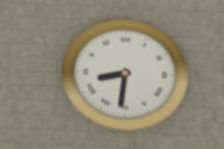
8:31
